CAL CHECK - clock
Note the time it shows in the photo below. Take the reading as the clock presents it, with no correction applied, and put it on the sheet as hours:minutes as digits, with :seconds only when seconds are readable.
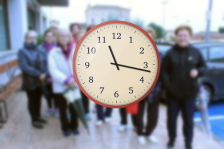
11:17
